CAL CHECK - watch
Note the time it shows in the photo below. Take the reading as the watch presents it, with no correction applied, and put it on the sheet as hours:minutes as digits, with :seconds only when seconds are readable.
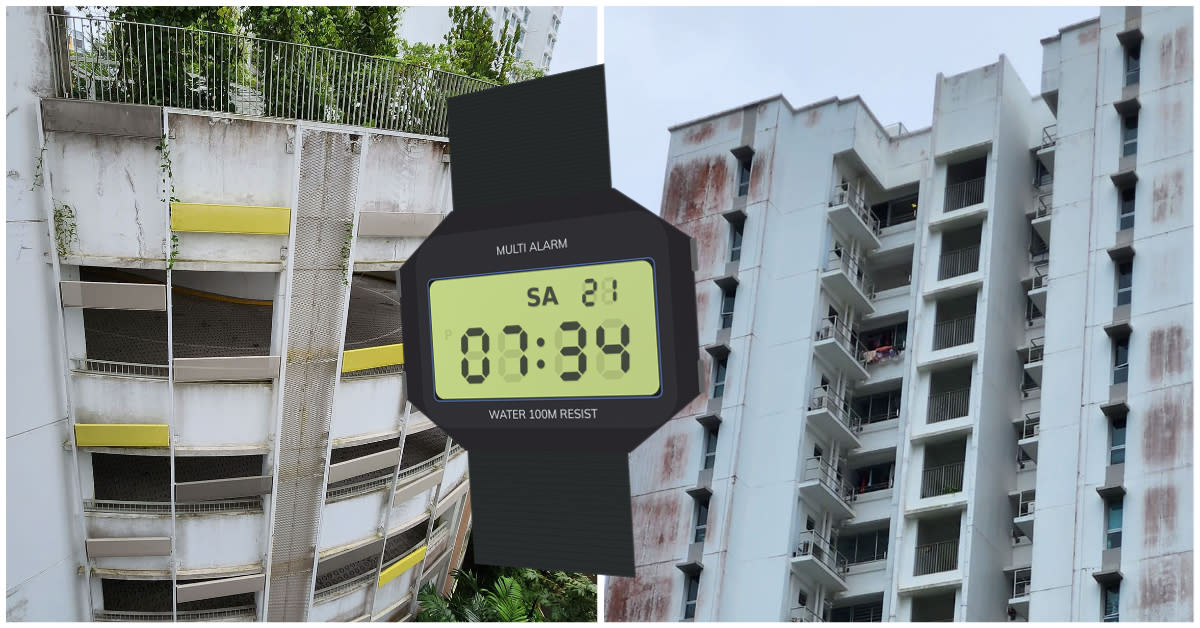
7:34
